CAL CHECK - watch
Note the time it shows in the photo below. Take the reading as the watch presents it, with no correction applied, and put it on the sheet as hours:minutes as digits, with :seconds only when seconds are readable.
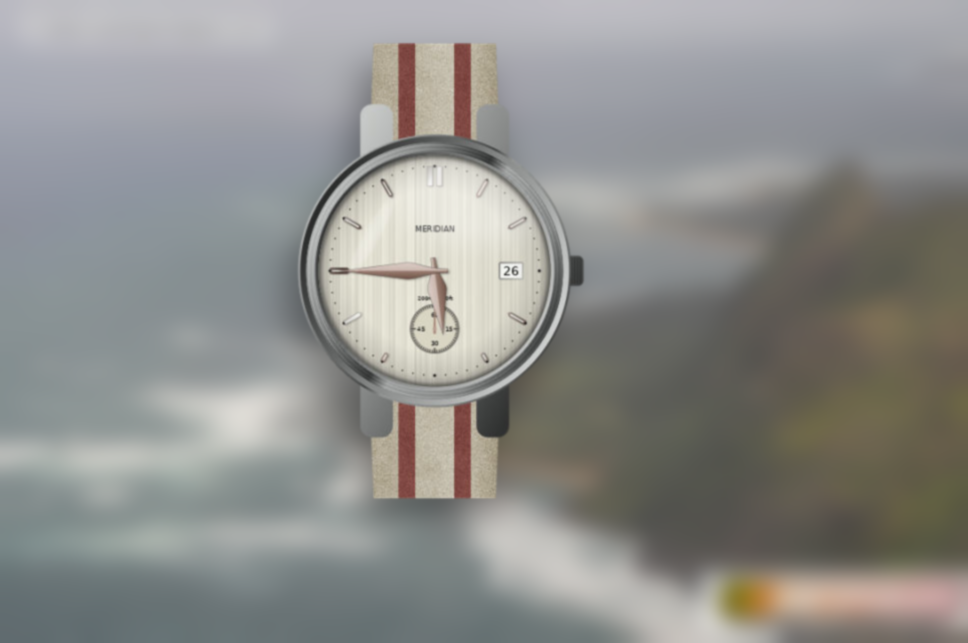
5:45
